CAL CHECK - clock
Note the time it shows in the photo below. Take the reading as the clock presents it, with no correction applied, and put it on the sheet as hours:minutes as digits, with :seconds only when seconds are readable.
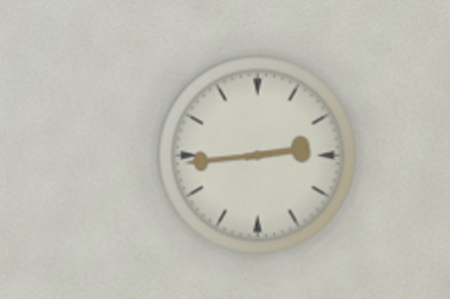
2:44
